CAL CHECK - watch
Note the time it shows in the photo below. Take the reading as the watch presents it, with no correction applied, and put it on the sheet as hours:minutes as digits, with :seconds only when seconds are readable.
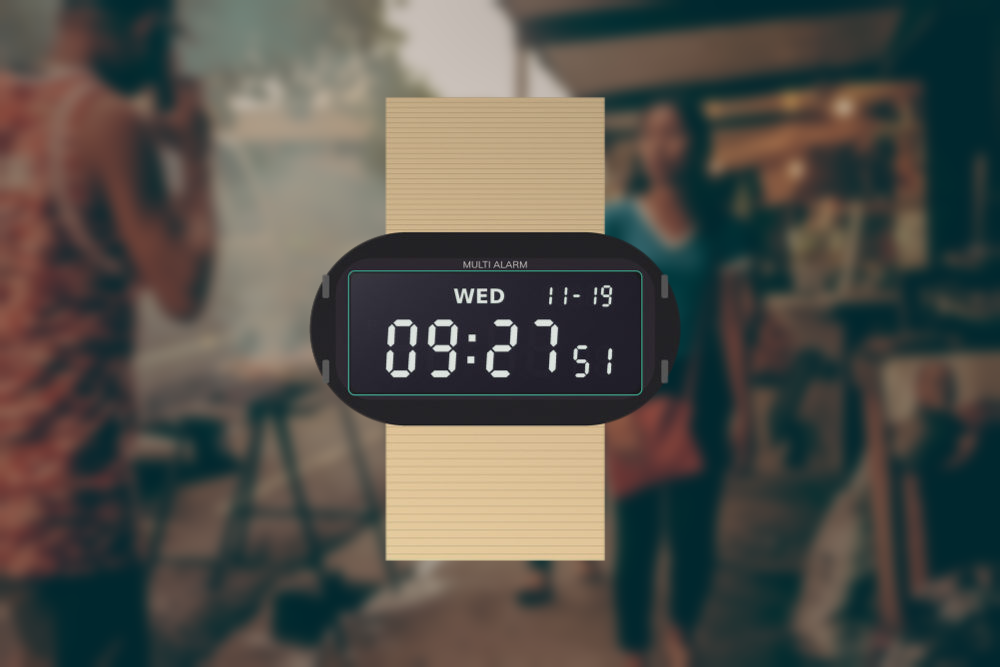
9:27:51
